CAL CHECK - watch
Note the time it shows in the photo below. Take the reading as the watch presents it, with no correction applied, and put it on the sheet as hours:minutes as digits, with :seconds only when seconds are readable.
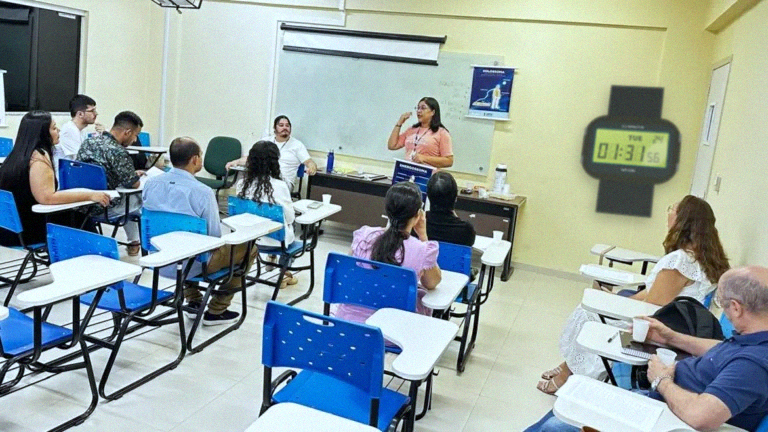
1:31
